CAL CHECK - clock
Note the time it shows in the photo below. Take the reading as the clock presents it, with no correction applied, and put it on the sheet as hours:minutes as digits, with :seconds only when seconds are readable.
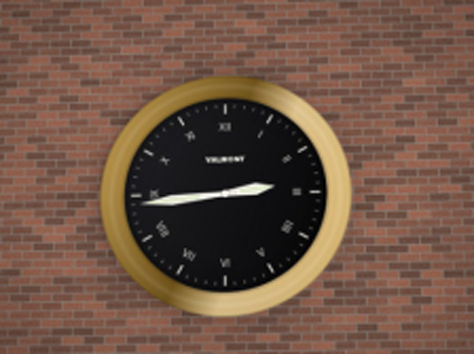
2:44
